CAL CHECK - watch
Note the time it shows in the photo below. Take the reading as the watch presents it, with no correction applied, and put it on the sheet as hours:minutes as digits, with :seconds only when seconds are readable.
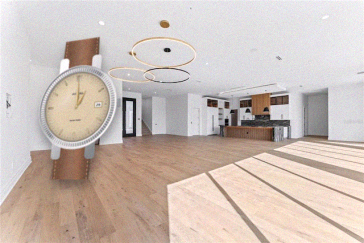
1:00
